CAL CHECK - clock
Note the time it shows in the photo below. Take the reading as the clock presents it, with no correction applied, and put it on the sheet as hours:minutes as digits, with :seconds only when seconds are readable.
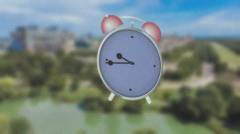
9:44
